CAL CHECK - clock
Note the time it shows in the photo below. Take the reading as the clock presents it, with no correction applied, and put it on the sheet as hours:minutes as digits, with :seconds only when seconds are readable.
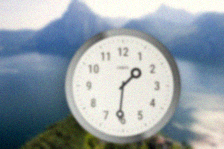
1:31
